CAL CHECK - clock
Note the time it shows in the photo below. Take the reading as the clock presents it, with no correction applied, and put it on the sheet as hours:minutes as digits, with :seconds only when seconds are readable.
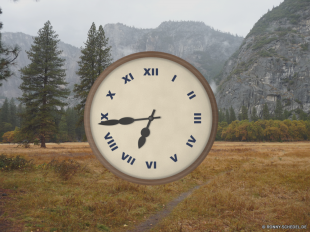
6:44
